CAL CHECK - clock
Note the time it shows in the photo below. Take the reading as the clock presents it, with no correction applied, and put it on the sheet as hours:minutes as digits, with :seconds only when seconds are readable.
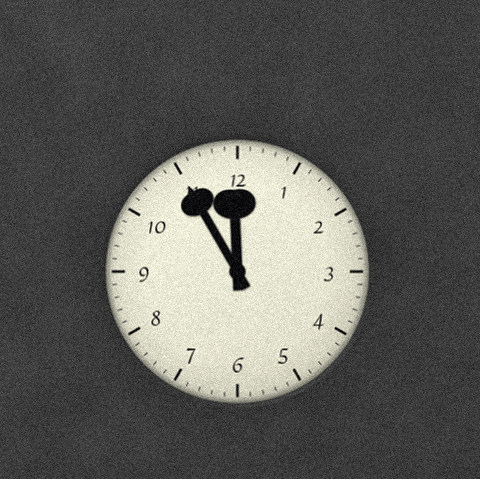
11:55
